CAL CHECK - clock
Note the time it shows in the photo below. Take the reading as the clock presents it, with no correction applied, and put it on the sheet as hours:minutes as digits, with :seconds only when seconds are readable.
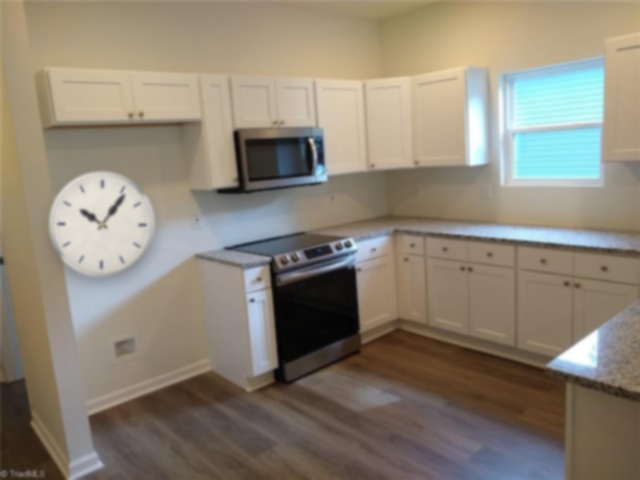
10:06
